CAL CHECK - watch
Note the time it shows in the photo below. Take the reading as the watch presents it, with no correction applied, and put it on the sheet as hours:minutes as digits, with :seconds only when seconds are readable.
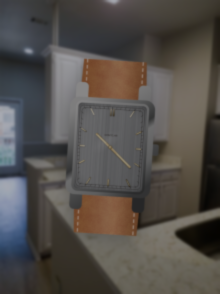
10:22
